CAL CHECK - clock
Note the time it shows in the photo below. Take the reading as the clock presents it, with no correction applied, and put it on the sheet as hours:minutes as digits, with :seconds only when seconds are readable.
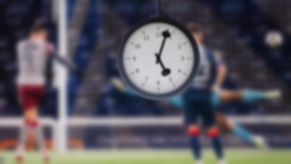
5:03
